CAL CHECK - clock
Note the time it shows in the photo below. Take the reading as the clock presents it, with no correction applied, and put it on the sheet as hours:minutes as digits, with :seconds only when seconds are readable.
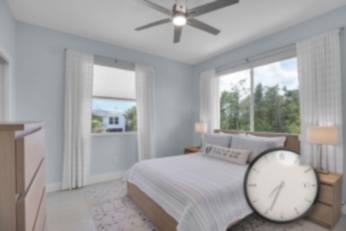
7:34
